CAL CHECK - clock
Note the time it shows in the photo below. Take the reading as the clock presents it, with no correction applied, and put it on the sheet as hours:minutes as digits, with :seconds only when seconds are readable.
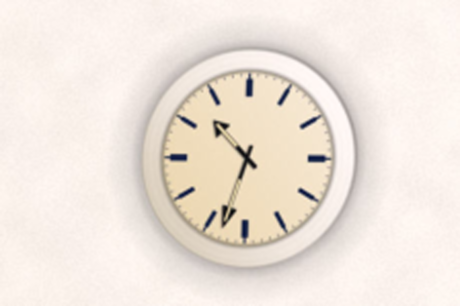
10:33
